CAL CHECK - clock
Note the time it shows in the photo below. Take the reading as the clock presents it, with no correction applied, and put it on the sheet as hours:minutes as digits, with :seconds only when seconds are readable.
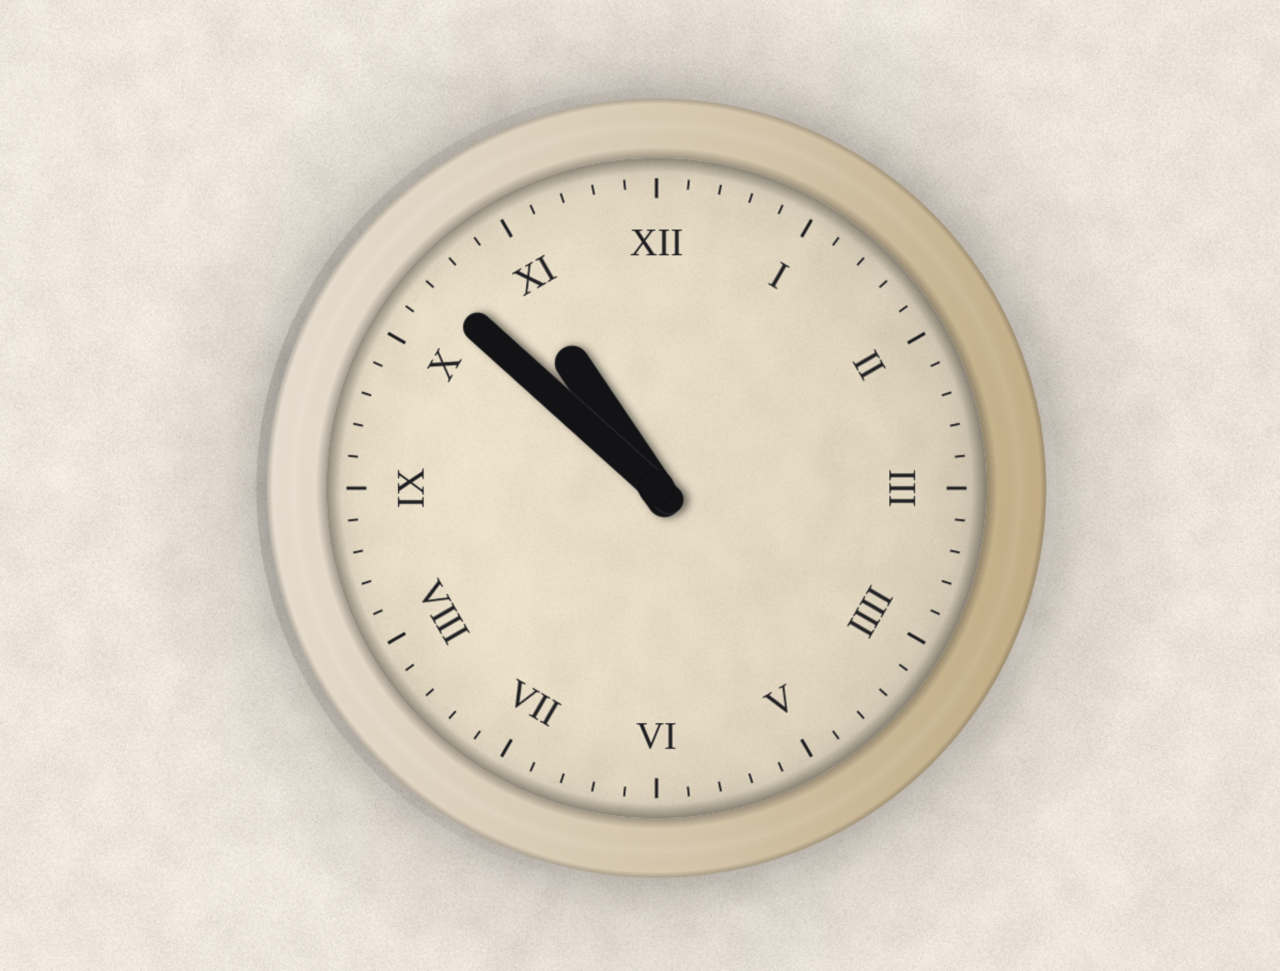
10:52
